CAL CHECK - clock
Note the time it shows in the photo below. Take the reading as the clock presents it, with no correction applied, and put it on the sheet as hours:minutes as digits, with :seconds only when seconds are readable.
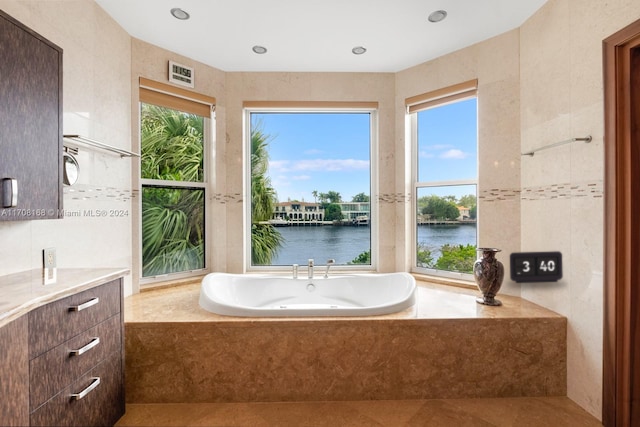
3:40
